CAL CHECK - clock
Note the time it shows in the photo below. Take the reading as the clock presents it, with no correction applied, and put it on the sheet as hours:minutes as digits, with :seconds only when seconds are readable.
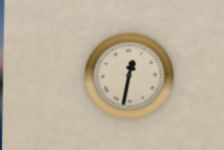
12:32
